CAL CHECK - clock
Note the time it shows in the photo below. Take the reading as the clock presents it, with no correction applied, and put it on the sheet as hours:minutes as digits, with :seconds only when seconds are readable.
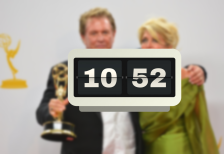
10:52
